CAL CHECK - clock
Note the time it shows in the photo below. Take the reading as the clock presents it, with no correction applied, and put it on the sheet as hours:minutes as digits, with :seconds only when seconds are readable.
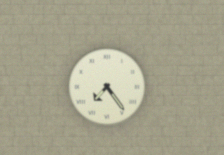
7:24
